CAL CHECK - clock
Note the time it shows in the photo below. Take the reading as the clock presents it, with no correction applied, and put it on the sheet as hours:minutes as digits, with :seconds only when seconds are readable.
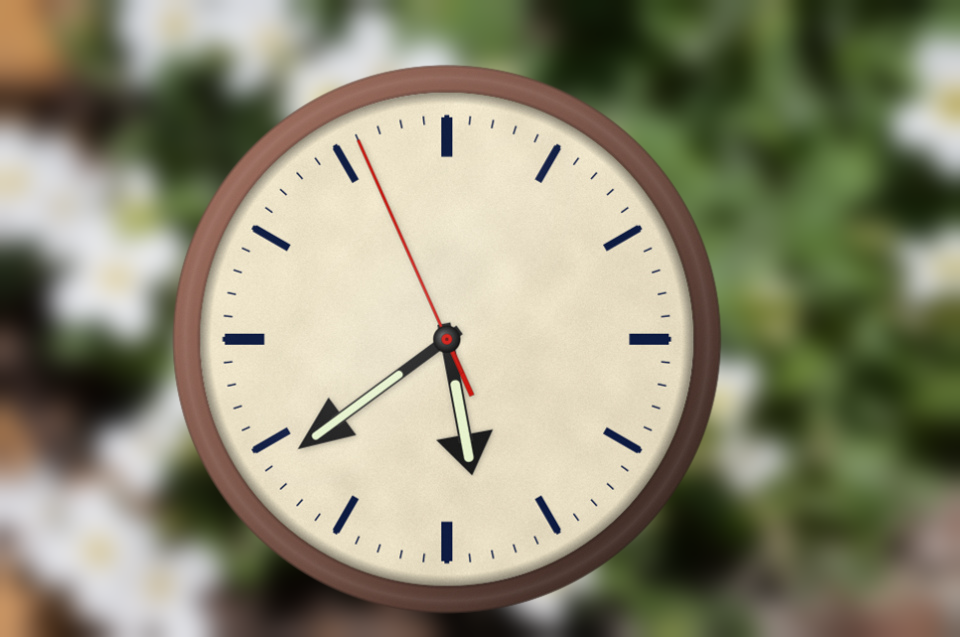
5:38:56
